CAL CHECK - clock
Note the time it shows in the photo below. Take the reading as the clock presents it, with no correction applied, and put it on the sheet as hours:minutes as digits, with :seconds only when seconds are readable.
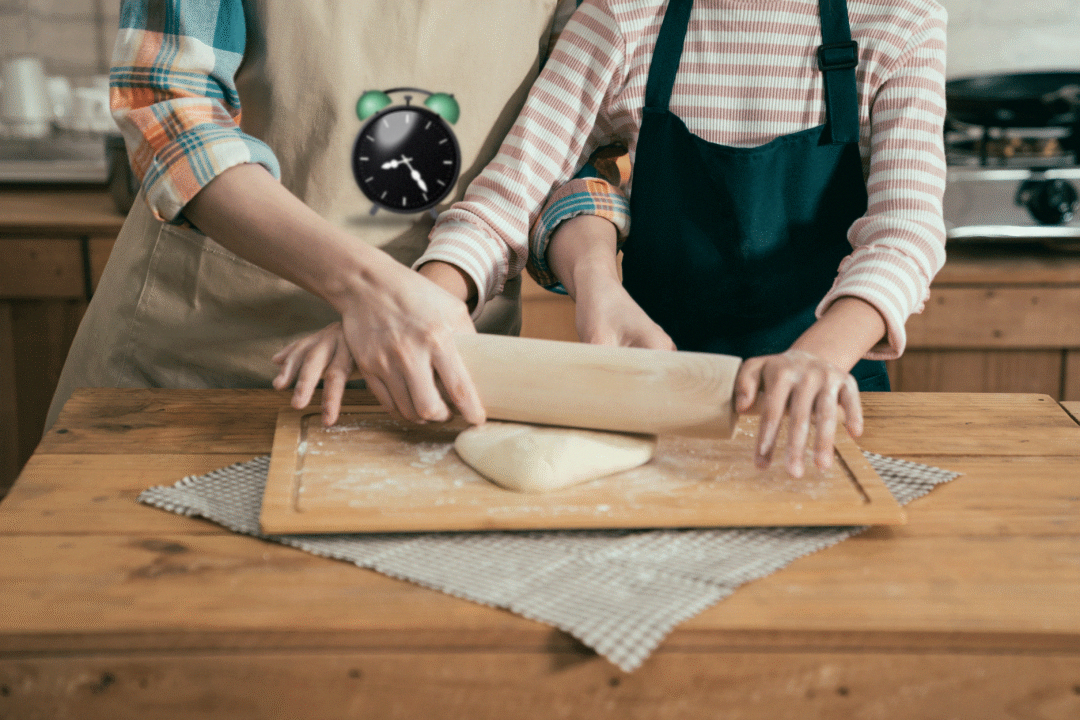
8:24
